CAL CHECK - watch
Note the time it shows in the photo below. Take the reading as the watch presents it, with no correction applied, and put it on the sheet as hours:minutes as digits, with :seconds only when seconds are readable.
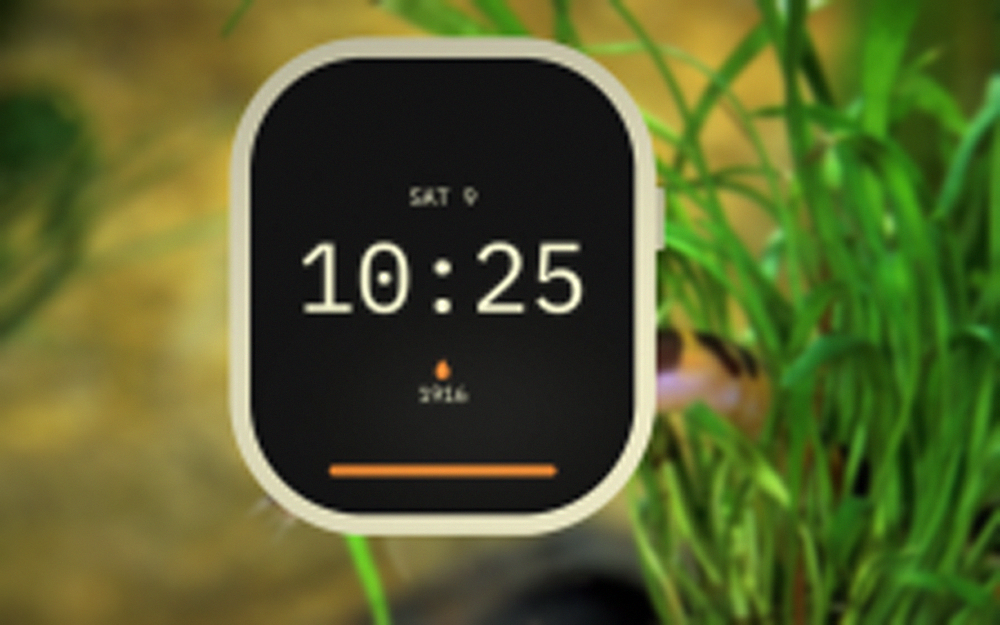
10:25
